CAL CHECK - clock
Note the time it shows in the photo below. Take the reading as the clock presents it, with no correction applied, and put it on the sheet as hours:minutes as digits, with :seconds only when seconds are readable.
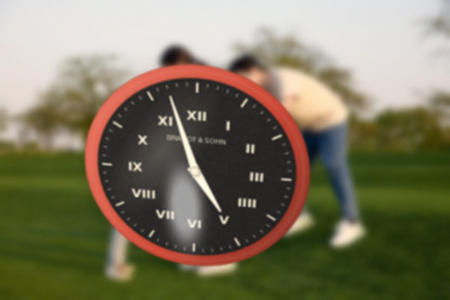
4:57
